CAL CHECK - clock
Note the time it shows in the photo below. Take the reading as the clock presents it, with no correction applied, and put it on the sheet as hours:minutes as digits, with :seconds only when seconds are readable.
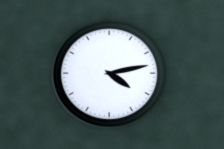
4:13
